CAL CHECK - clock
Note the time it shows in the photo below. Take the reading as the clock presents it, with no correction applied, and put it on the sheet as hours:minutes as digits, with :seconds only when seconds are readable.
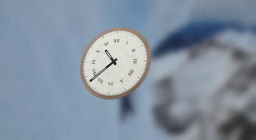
10:38
